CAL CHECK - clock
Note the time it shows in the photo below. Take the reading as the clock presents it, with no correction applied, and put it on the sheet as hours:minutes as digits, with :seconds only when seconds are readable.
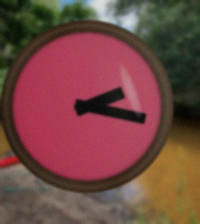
2:17
